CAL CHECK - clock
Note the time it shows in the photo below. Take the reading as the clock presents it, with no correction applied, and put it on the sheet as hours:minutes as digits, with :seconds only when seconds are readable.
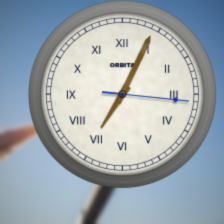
7:04:16
